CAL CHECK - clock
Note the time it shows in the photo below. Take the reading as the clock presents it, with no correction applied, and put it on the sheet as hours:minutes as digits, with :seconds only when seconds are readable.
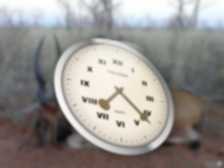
7:22
